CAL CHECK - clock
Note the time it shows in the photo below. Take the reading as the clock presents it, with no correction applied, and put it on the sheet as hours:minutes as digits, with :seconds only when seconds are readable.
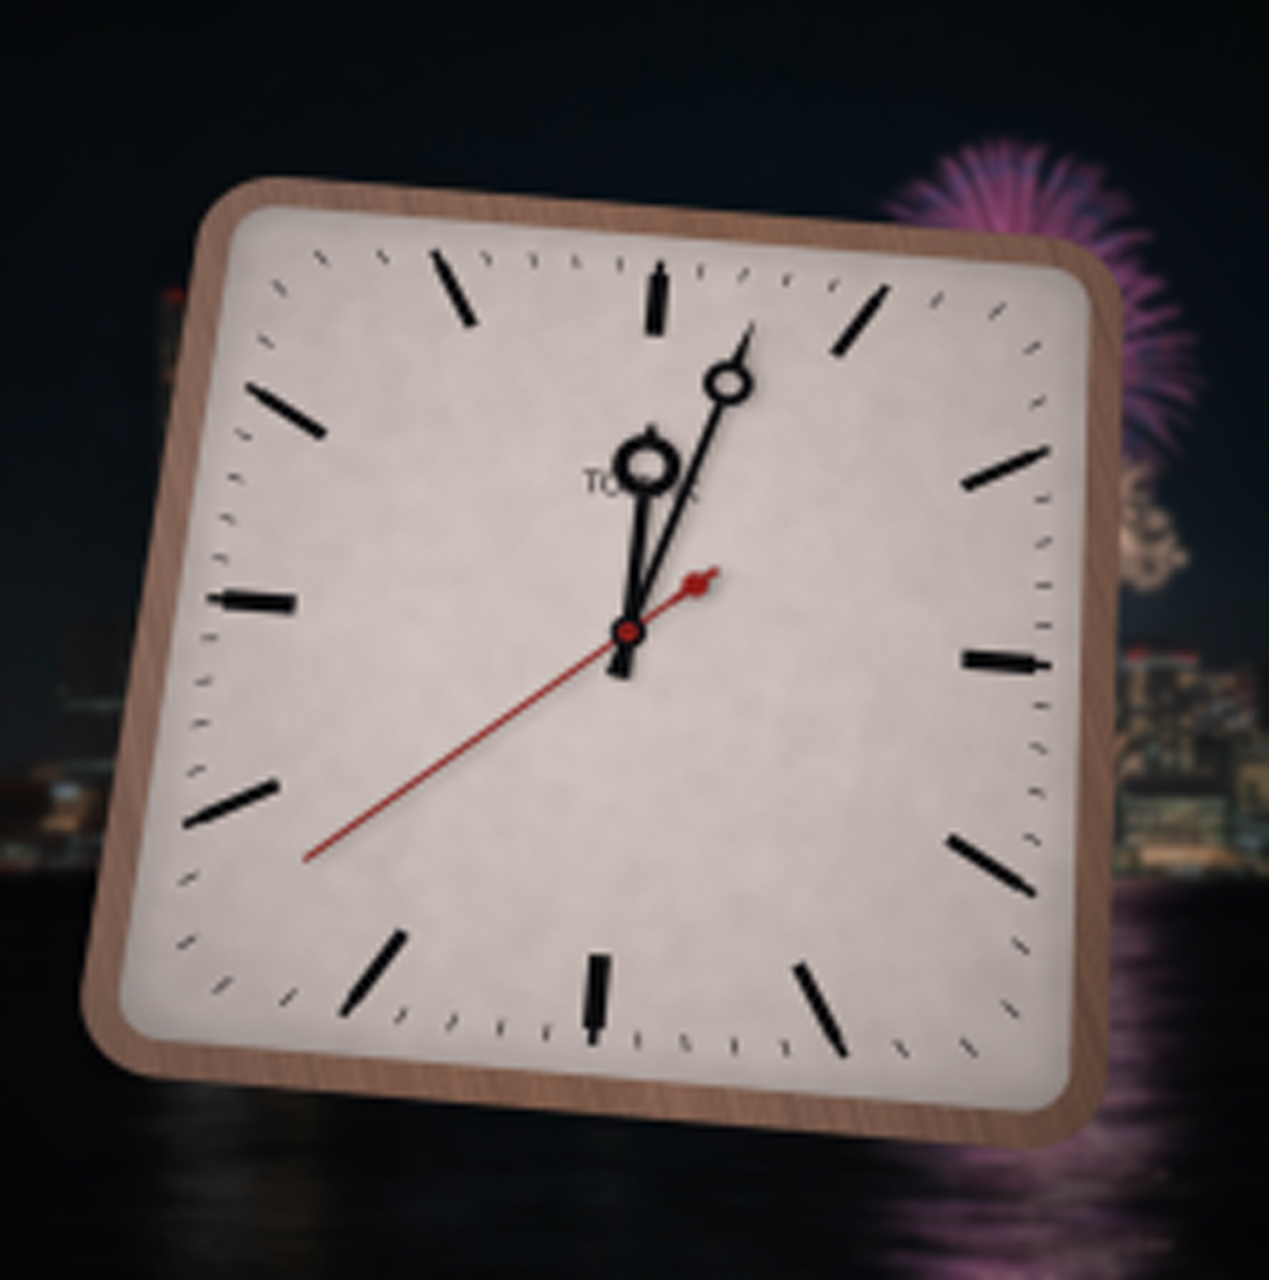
12:02:38
